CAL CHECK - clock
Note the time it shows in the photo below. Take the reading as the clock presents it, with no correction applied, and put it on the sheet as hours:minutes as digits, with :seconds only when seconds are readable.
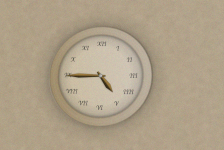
4:45
